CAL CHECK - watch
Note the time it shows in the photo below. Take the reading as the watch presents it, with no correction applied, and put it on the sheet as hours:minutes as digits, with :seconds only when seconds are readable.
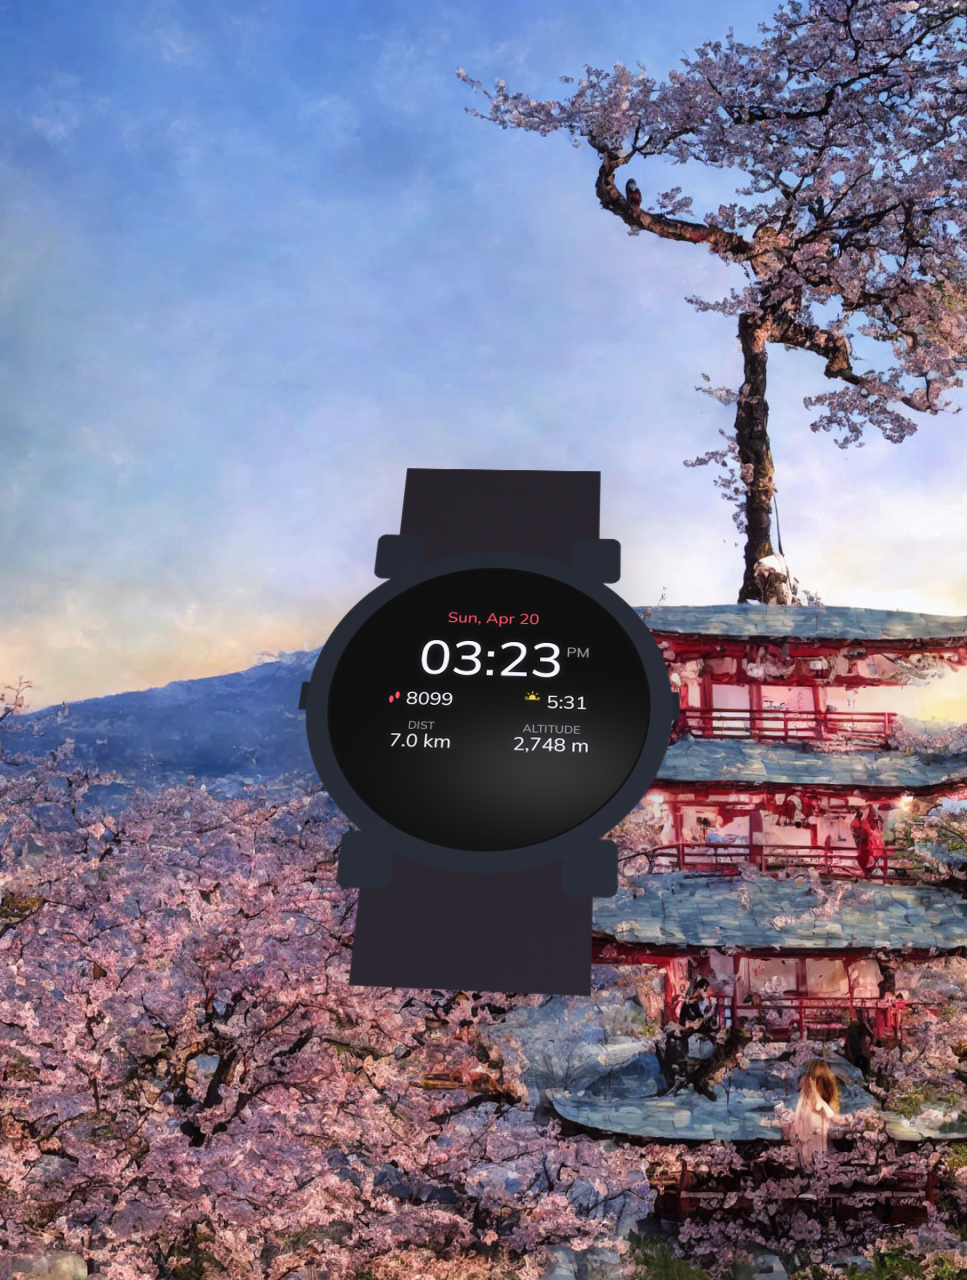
3:23
